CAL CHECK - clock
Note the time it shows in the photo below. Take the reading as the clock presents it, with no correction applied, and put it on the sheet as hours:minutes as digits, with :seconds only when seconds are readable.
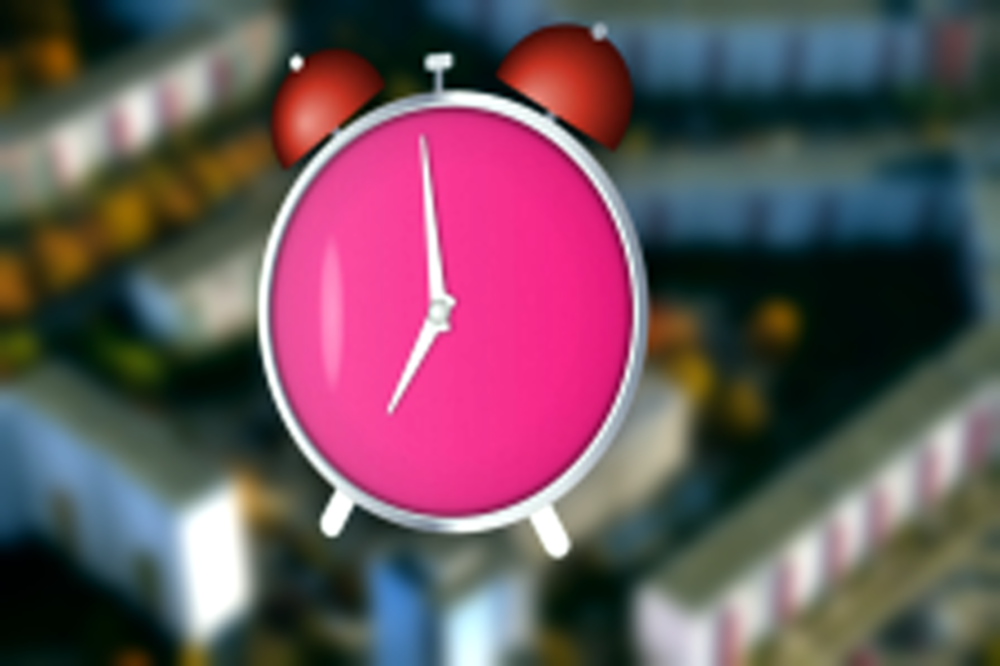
6:59
